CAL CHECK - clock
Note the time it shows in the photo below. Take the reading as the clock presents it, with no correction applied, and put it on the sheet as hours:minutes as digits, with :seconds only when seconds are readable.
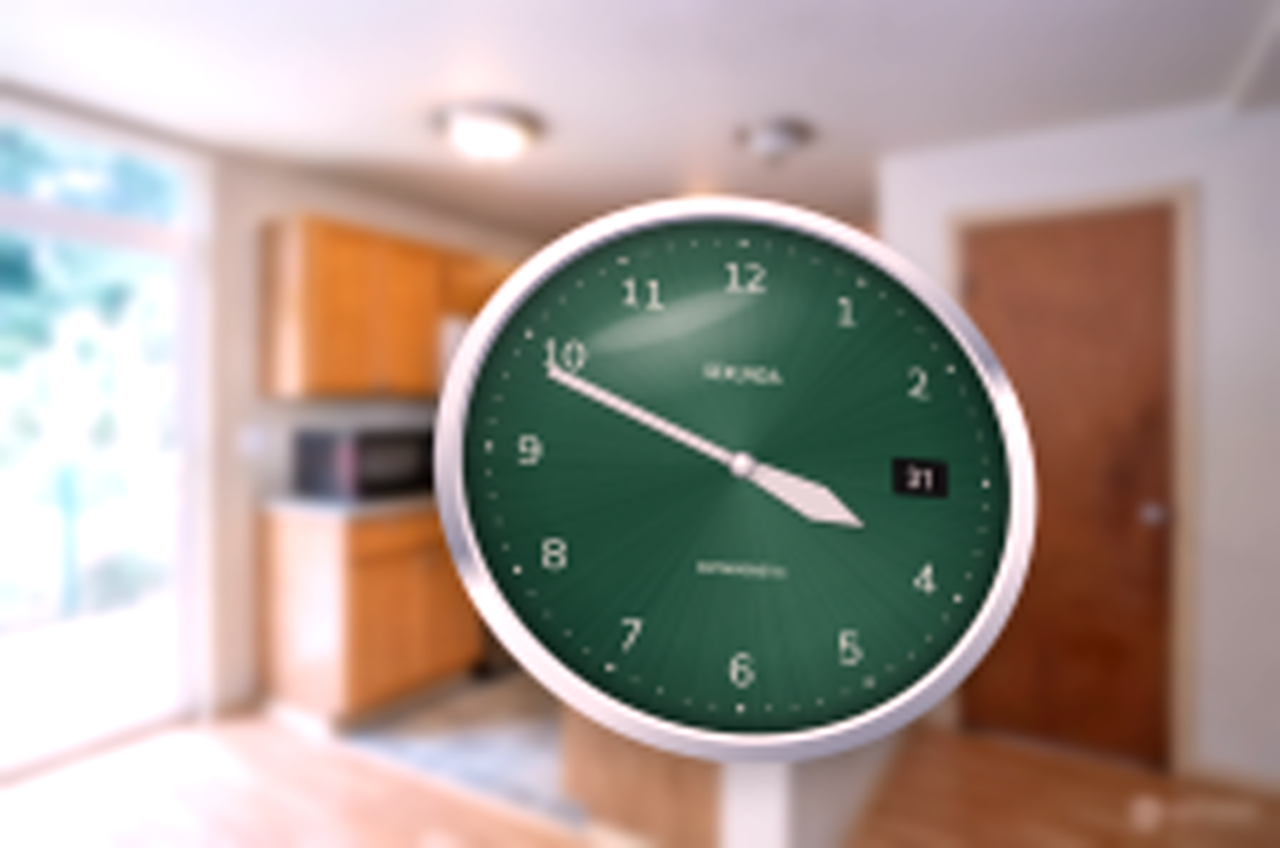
3:49
